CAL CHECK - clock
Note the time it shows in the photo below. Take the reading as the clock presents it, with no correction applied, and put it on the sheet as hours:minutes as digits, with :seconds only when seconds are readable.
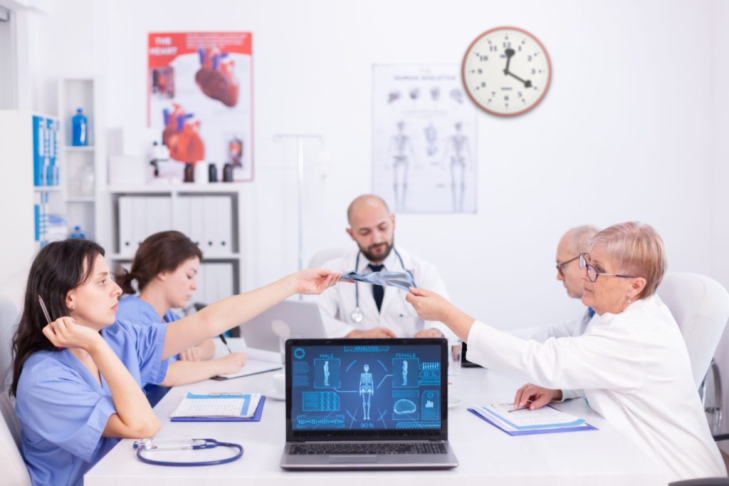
12:20
